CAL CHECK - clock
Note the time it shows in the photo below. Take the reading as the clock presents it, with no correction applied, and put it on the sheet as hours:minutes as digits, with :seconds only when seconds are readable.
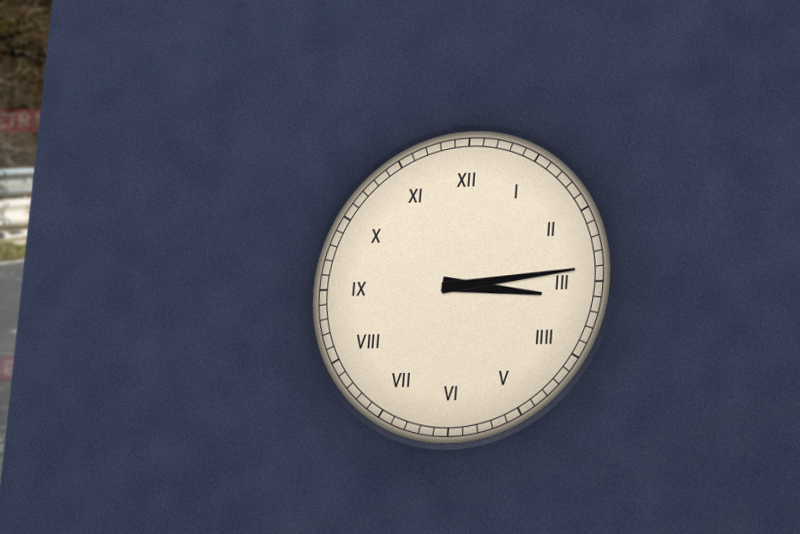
3:14
